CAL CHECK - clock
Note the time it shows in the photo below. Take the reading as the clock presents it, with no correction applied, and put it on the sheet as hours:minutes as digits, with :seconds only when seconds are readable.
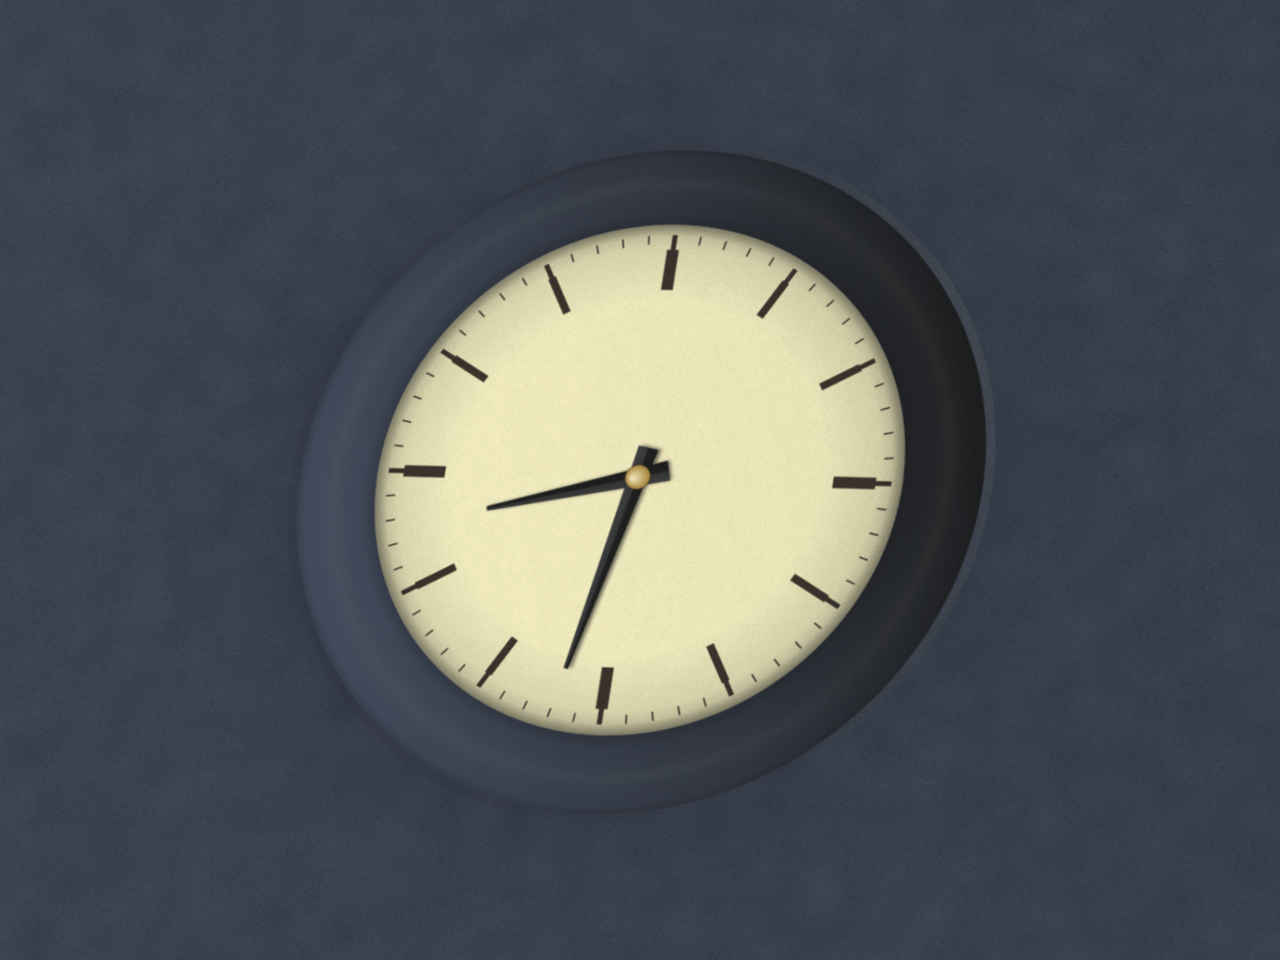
8:32
